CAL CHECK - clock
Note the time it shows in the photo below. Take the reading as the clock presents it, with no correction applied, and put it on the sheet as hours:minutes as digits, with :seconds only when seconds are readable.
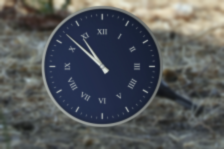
10:52
